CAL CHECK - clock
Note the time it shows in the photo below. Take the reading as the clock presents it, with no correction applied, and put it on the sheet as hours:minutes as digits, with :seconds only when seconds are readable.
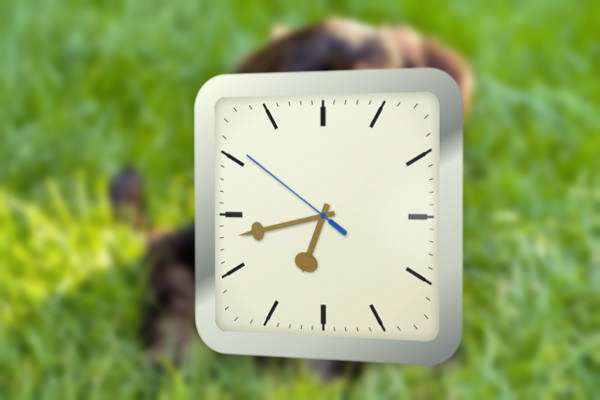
6:42:51
